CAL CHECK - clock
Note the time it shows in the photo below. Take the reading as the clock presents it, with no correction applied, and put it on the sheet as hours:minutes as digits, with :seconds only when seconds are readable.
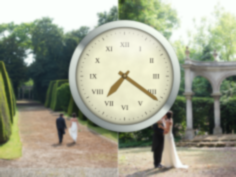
7:21
